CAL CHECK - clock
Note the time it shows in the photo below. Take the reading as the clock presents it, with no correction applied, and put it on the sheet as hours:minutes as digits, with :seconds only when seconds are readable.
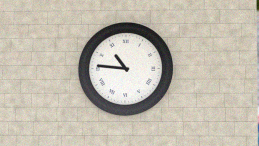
10:46
